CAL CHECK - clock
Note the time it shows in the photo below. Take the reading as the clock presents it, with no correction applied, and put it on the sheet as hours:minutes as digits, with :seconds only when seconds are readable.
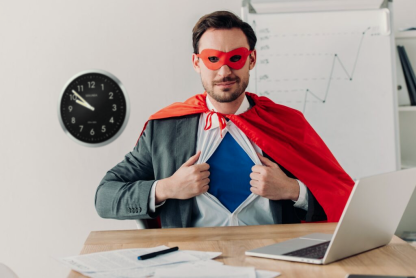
9:52
